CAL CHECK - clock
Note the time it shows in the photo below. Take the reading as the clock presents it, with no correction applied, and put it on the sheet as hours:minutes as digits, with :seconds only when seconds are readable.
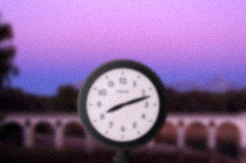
8:12
